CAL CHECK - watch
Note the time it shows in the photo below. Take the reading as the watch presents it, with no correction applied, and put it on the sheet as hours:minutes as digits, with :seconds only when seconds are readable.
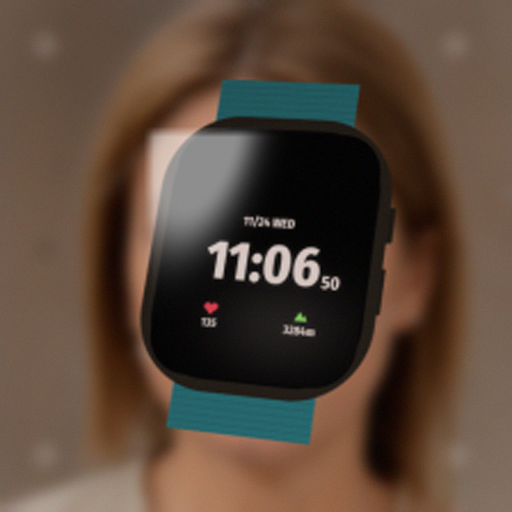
11:06:50
